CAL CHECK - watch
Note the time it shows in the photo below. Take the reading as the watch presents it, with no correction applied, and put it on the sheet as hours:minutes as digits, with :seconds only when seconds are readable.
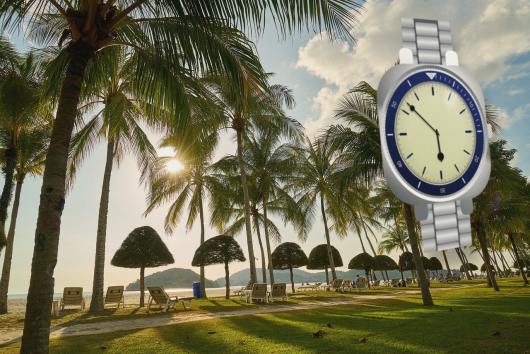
5:52
